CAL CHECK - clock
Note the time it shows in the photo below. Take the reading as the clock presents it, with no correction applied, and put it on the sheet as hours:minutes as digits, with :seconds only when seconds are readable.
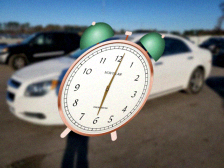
6:01
